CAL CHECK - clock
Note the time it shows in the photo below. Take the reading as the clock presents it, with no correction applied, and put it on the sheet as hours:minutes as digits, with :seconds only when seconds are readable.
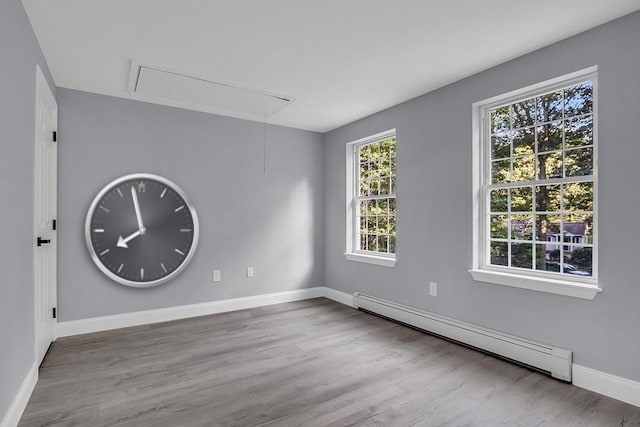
7:58
